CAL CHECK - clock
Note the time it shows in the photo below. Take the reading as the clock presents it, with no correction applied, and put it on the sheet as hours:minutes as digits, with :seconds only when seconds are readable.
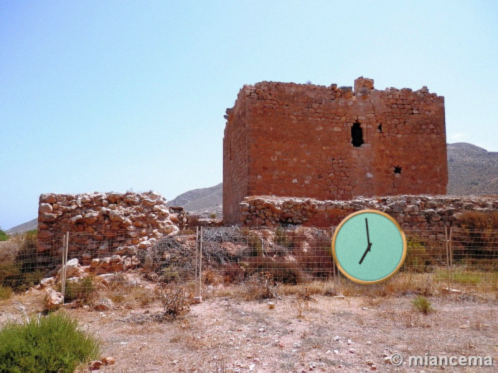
6:59
